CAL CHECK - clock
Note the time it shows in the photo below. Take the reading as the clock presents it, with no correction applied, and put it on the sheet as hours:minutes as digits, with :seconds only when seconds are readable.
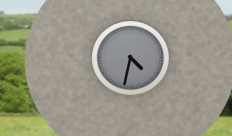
4:32
